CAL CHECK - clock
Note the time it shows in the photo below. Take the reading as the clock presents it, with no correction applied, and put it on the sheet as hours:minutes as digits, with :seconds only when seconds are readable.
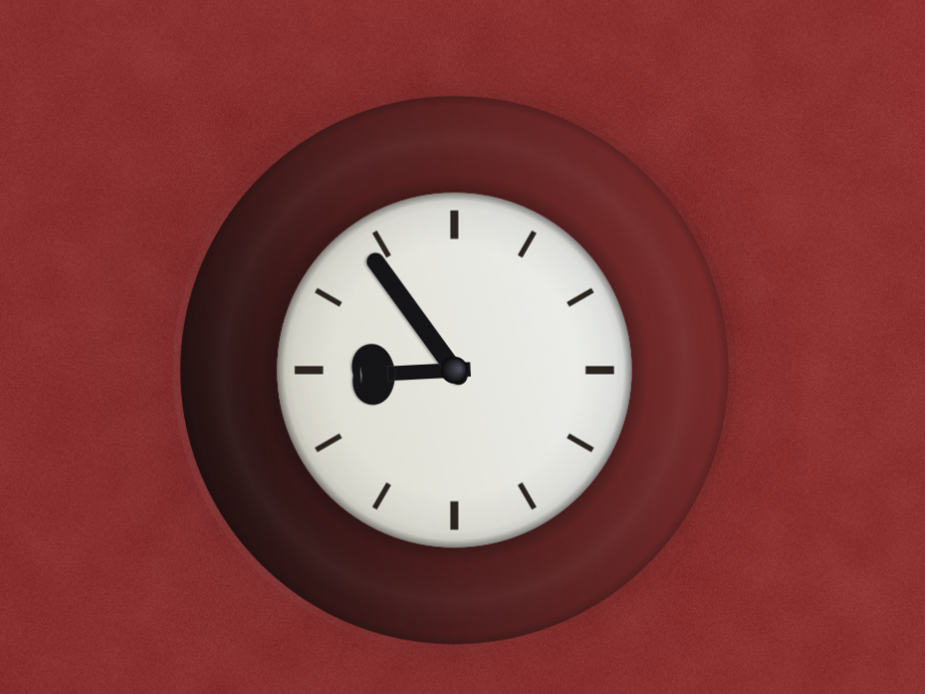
8:54
